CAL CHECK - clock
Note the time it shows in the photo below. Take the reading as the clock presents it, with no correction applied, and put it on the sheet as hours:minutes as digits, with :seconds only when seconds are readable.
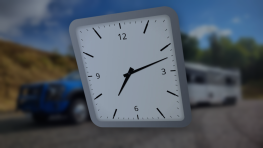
7:12
